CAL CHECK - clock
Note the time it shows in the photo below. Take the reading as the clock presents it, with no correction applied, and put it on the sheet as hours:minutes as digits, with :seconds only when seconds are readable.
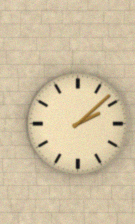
2:08
